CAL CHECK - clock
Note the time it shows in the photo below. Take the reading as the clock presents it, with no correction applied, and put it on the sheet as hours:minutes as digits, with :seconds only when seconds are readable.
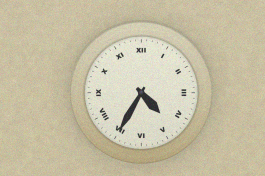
4:35
